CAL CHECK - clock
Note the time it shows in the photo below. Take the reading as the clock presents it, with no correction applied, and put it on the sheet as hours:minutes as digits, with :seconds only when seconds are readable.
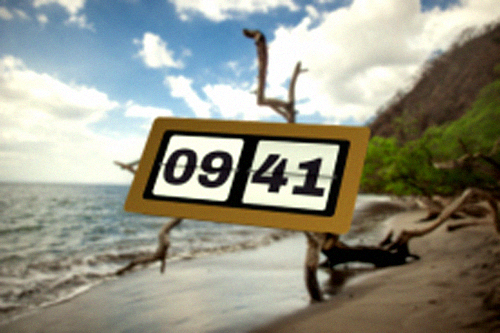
9:41
